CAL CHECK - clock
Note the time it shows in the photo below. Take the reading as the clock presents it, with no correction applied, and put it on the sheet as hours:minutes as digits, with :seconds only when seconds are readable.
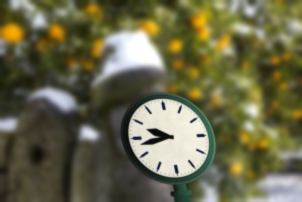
9:43
